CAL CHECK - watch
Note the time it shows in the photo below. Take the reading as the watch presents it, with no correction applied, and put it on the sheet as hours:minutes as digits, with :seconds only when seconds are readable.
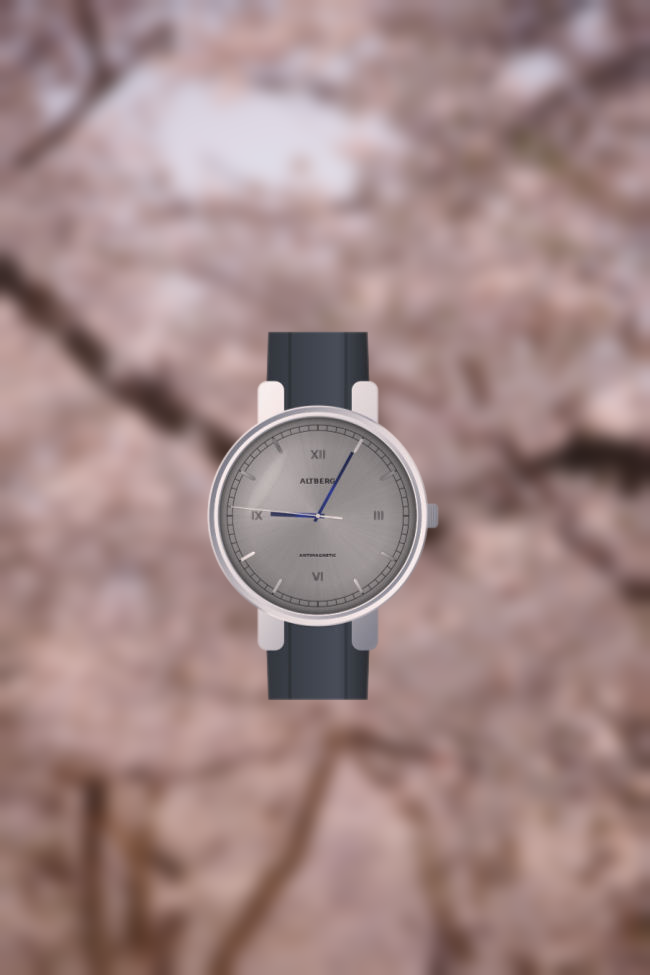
9:04:46
